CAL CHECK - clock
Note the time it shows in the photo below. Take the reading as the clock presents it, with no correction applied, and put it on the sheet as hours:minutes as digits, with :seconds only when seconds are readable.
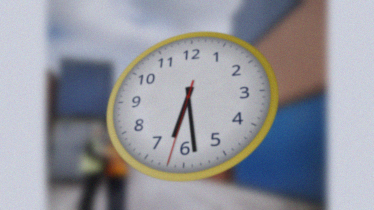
6:28:32
